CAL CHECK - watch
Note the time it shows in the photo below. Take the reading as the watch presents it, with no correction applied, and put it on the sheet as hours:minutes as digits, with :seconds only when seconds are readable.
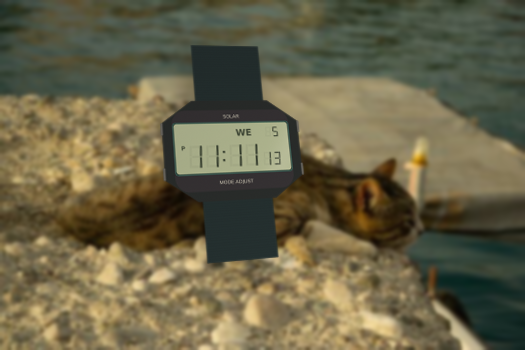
11:11:13
